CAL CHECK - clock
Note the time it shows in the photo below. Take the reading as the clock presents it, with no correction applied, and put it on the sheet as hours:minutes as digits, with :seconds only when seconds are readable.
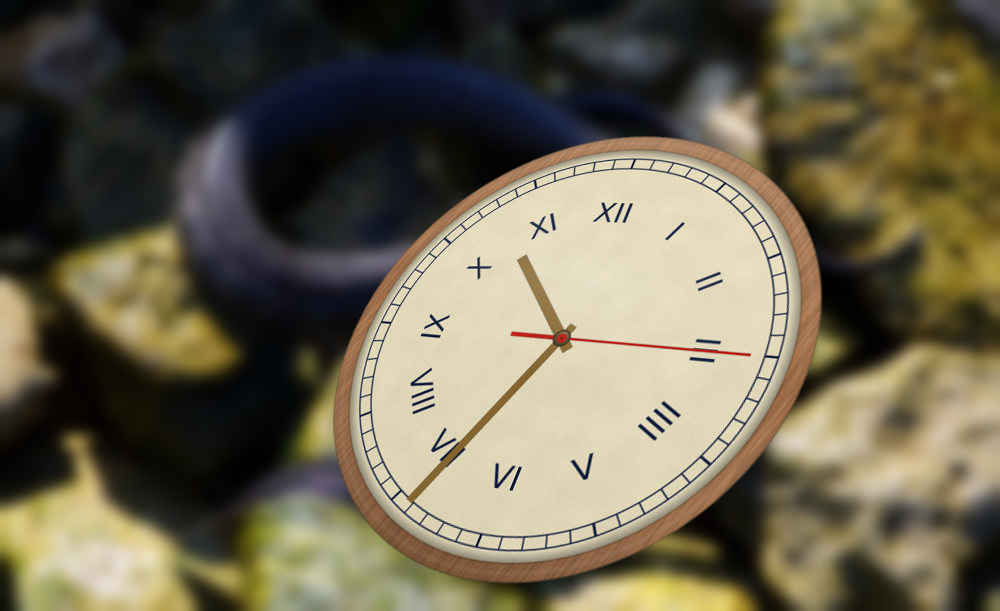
10:34:15
